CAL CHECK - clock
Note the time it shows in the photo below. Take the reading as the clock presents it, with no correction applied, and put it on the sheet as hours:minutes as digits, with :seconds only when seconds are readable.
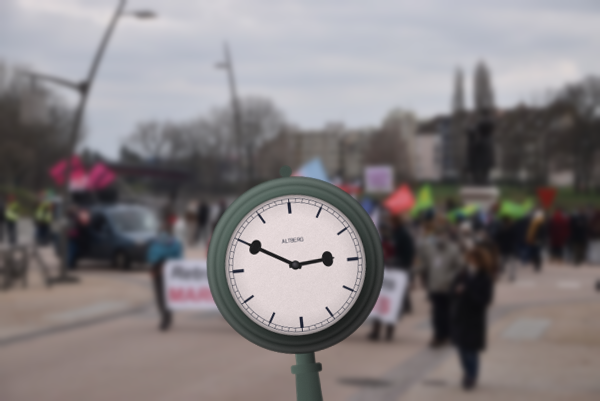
2:50
